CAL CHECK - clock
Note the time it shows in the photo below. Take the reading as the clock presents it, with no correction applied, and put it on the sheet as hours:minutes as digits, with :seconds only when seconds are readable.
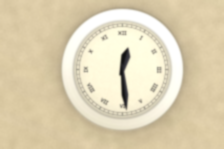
12:29
